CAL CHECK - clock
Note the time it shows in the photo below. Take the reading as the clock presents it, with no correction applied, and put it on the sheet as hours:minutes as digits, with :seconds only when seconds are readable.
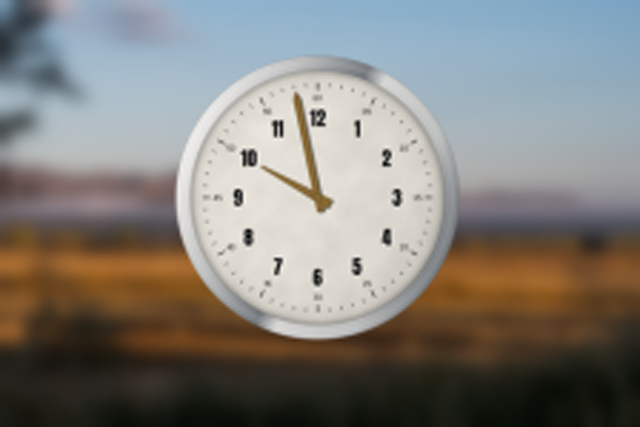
9:58
